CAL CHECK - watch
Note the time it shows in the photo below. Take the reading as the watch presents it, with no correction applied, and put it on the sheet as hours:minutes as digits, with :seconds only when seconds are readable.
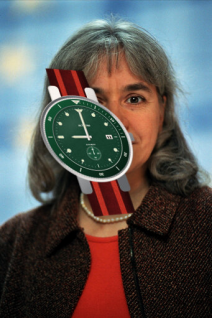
9:00
